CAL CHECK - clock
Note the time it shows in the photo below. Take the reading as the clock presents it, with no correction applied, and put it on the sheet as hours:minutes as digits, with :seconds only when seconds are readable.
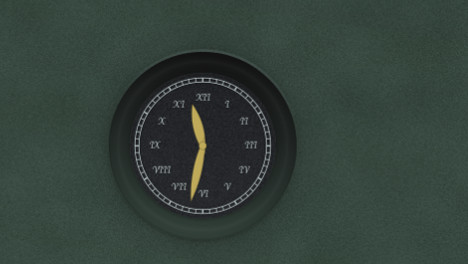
11:32
